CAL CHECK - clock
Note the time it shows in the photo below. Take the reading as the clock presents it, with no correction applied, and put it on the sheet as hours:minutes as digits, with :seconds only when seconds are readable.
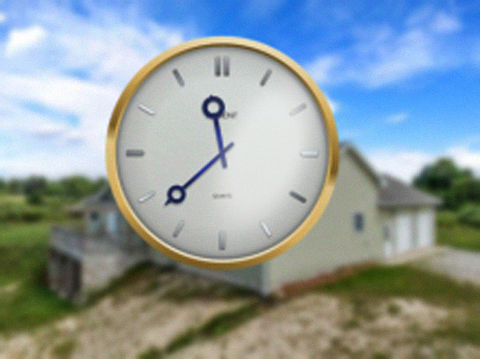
11:38
